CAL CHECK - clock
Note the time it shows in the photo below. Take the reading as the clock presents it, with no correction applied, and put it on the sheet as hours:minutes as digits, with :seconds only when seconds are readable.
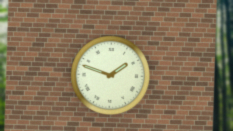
1:48
